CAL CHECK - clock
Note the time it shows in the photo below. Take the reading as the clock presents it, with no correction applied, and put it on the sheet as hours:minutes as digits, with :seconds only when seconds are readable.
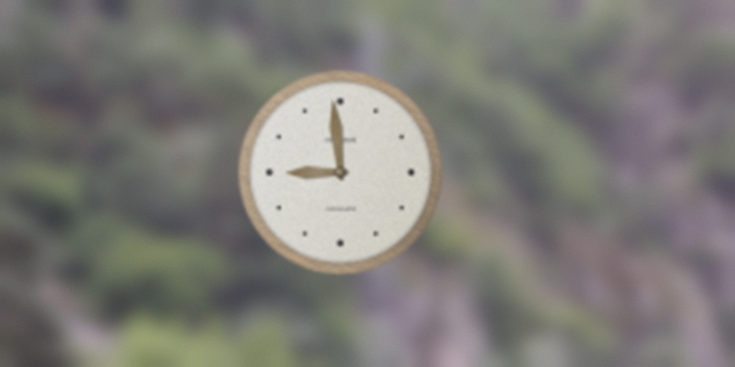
8:59
